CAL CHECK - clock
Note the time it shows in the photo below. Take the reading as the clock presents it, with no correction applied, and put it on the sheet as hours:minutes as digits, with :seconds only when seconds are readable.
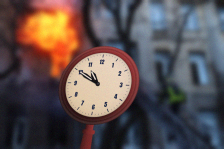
10:50
